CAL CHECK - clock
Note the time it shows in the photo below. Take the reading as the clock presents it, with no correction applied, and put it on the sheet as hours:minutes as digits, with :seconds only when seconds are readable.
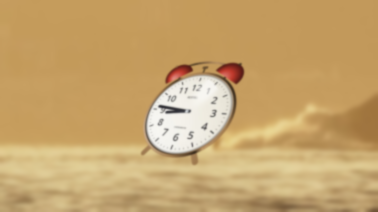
8:46
